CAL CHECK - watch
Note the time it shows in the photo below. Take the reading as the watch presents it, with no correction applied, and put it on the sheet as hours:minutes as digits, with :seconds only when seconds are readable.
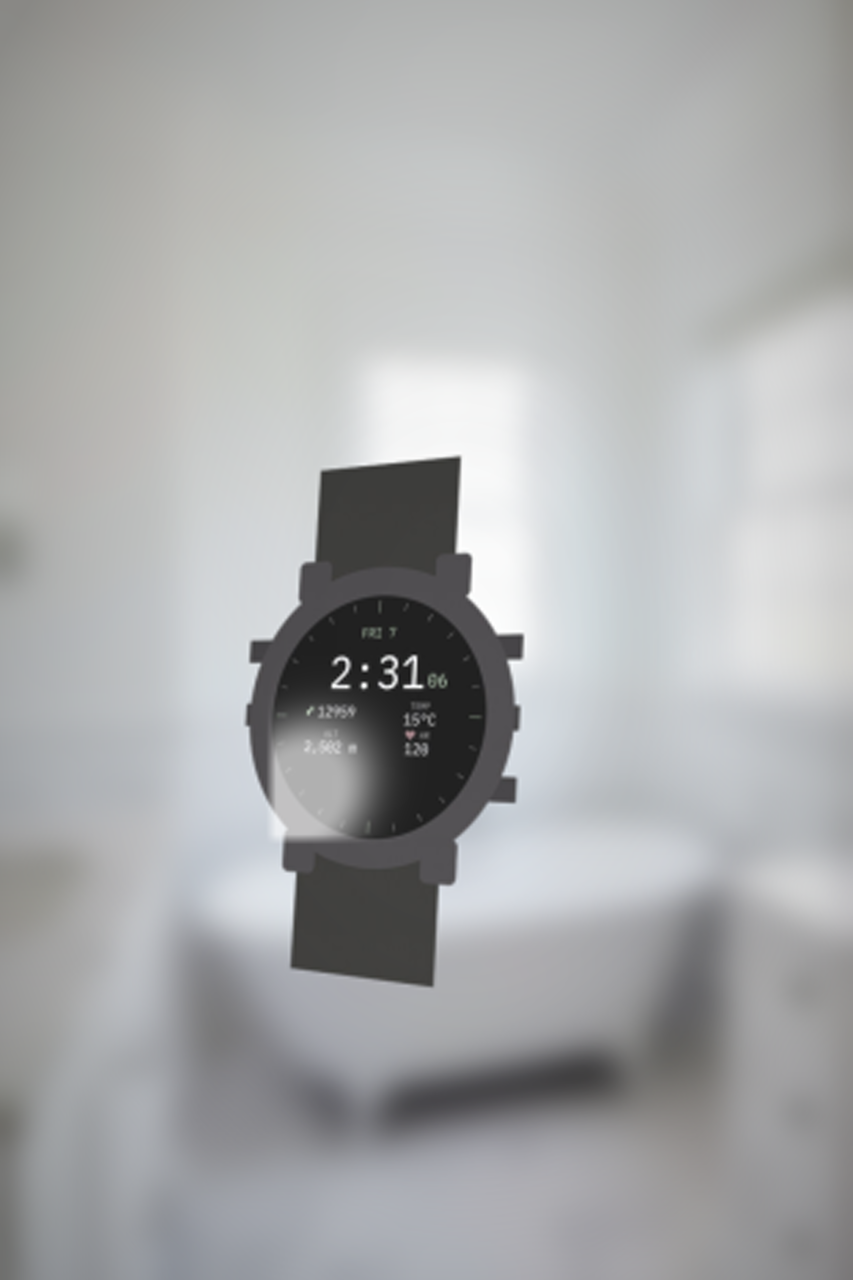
2:31
